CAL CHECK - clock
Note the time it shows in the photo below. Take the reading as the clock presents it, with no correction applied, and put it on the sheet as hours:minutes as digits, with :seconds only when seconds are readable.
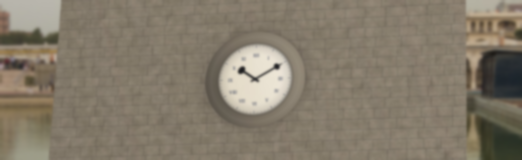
10:10
